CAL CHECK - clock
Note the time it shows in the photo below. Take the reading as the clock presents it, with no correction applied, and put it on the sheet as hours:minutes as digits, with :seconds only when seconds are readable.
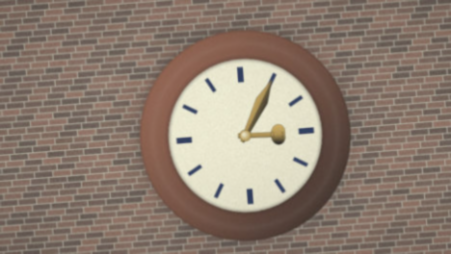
3:05
